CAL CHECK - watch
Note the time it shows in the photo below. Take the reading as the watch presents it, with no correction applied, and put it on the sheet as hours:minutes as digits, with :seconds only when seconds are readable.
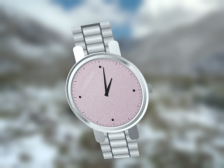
1:01
